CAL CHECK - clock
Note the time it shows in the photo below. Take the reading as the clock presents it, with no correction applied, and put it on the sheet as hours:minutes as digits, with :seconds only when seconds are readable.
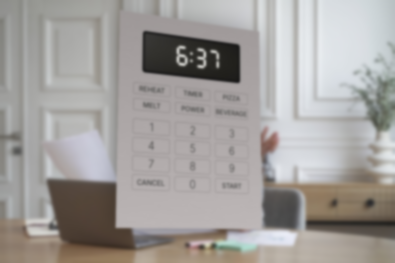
6:37
